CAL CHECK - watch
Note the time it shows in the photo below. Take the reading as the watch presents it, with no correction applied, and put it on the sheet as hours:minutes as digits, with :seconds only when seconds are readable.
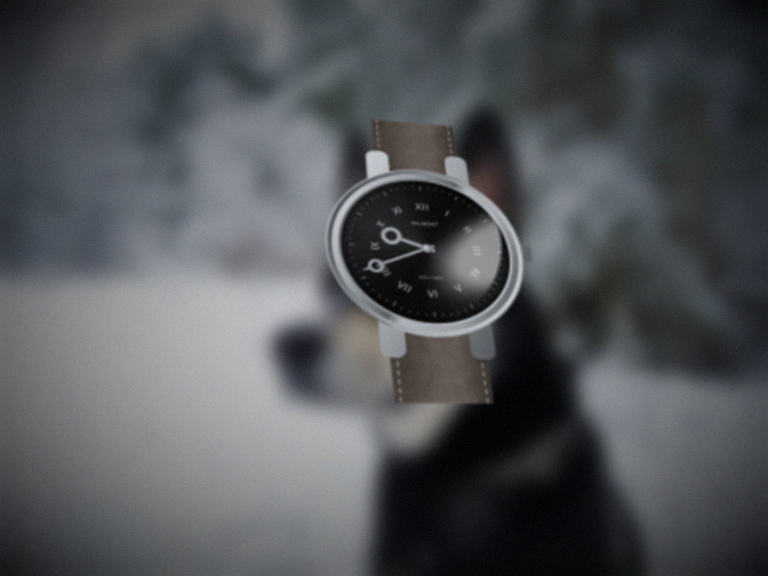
9:41
